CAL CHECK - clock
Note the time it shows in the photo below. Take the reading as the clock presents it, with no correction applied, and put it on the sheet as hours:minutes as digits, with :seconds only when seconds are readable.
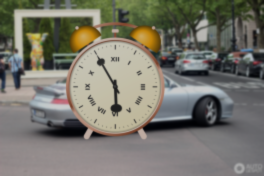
5:55
